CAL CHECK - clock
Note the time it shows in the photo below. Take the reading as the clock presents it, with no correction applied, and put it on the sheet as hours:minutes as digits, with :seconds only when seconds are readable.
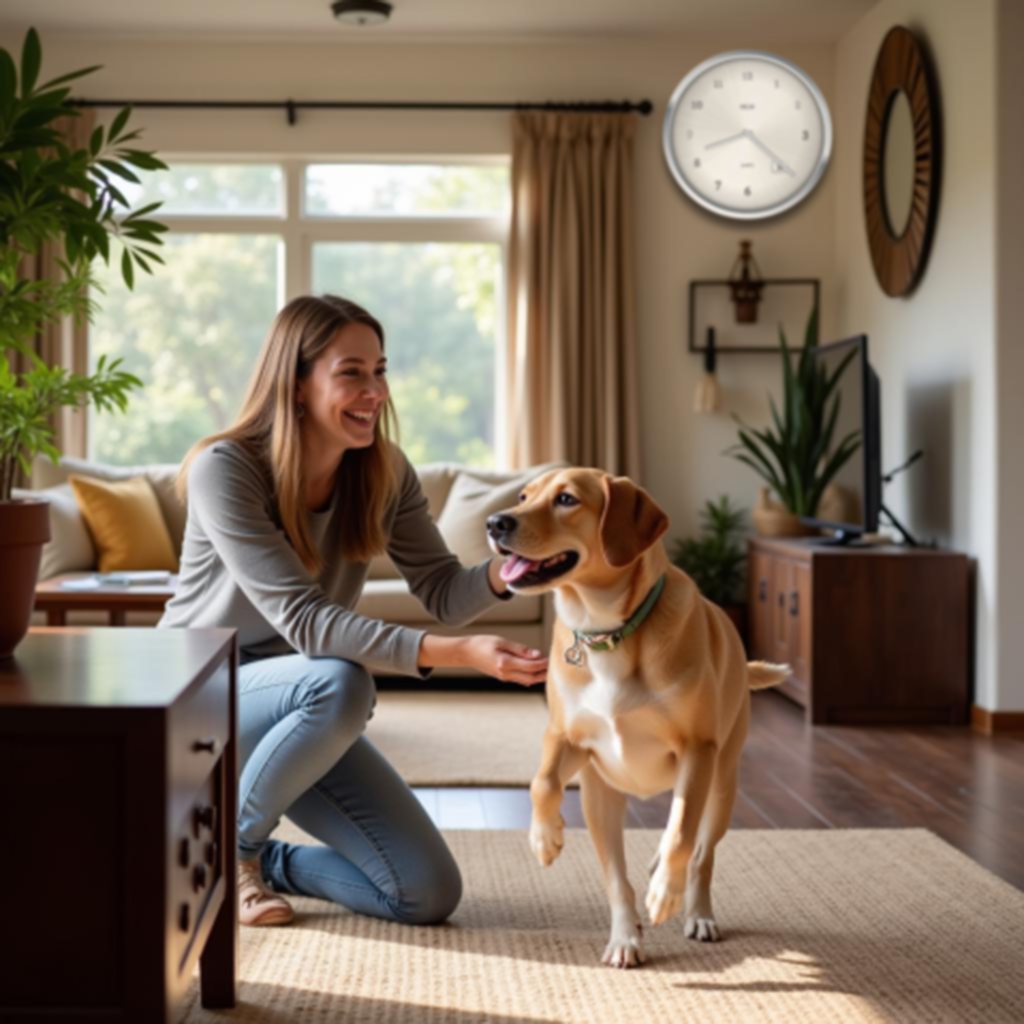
8:22
